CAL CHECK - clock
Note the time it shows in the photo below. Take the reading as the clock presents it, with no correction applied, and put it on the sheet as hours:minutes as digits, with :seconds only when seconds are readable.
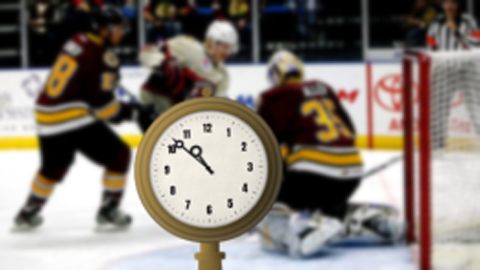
10:52
